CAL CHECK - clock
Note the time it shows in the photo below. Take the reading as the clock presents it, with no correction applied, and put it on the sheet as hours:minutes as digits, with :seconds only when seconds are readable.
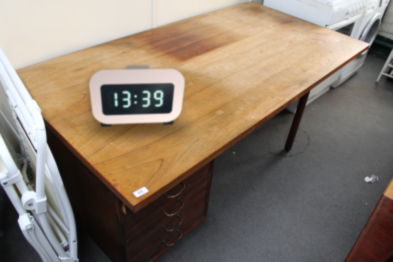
13:39
